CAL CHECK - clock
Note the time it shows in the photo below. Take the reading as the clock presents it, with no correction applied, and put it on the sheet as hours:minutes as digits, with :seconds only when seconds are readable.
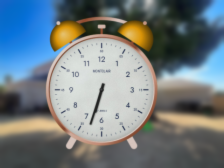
6:33
